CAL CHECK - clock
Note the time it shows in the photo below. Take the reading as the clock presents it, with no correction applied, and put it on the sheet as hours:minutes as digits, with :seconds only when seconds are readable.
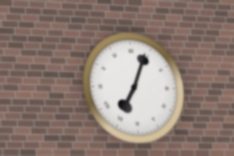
7:04
